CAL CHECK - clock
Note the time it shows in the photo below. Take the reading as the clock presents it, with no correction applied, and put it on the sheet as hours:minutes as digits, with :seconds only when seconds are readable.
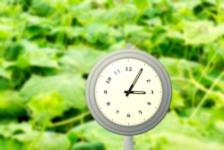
3:05
